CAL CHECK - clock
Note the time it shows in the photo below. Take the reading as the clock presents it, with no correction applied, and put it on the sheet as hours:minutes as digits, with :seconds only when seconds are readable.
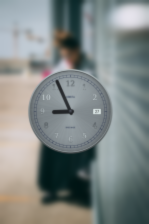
8:56
